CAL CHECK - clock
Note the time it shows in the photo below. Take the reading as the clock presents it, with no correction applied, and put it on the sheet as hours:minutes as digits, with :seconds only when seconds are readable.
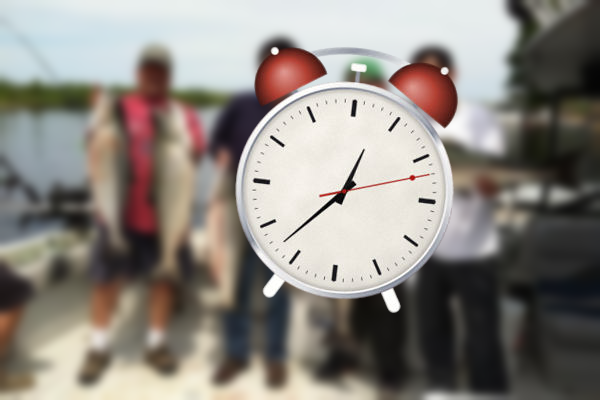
12:37:12
